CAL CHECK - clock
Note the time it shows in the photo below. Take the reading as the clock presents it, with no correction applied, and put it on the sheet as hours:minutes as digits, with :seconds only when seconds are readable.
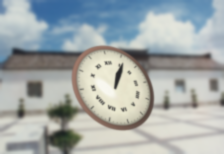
1:06
